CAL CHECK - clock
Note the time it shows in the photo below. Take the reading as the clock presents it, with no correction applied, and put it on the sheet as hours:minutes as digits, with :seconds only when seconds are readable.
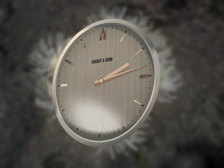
2:13
